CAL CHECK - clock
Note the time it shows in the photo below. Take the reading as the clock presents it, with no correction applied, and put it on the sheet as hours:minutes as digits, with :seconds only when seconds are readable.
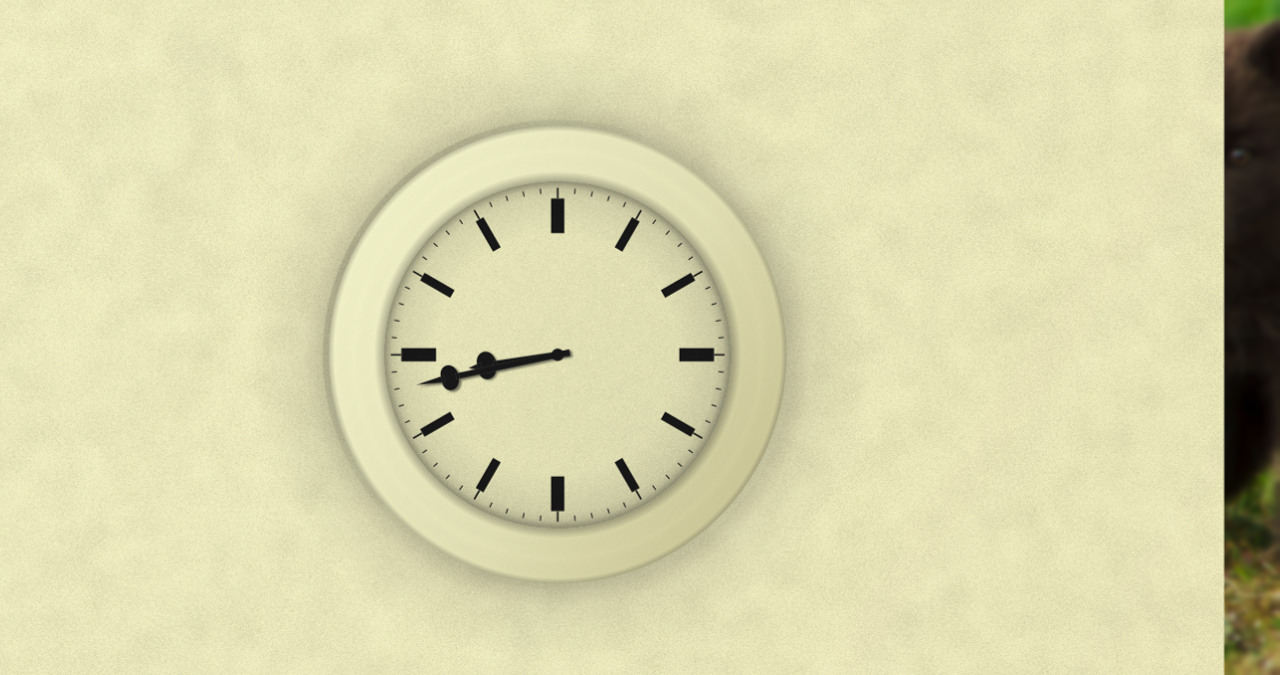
8:43
